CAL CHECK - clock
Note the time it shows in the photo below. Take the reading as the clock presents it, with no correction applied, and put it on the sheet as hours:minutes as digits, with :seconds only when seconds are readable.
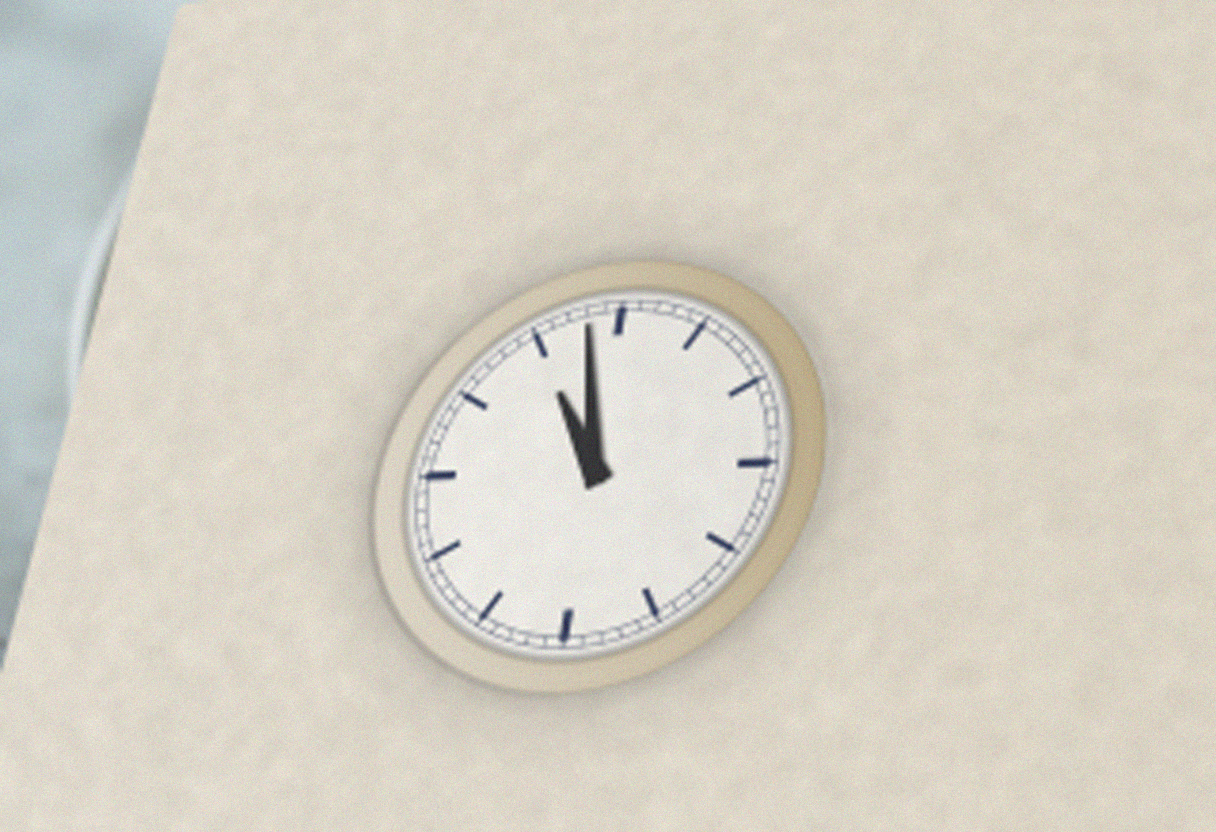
10:58
